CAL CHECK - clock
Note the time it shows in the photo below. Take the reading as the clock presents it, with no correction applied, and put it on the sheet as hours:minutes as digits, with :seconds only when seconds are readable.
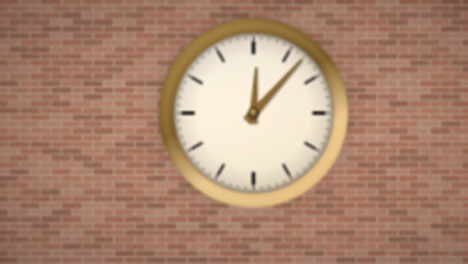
12:07
